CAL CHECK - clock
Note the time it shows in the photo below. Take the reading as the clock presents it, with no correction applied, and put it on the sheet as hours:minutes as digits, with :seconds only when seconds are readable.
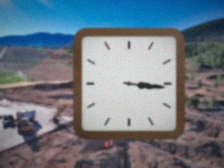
3:16
